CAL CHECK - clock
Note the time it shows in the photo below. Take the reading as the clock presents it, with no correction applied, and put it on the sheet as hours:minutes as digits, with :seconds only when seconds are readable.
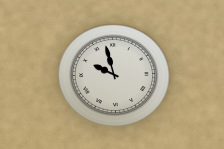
9:58
